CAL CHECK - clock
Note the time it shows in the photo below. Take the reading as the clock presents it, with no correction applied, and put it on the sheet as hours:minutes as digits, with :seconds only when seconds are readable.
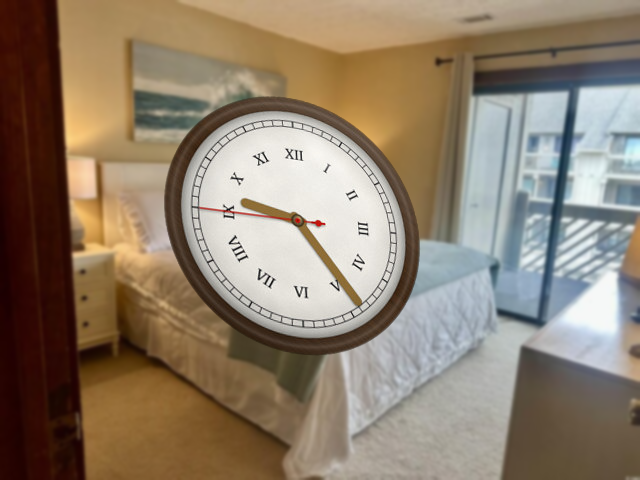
9:23:45
